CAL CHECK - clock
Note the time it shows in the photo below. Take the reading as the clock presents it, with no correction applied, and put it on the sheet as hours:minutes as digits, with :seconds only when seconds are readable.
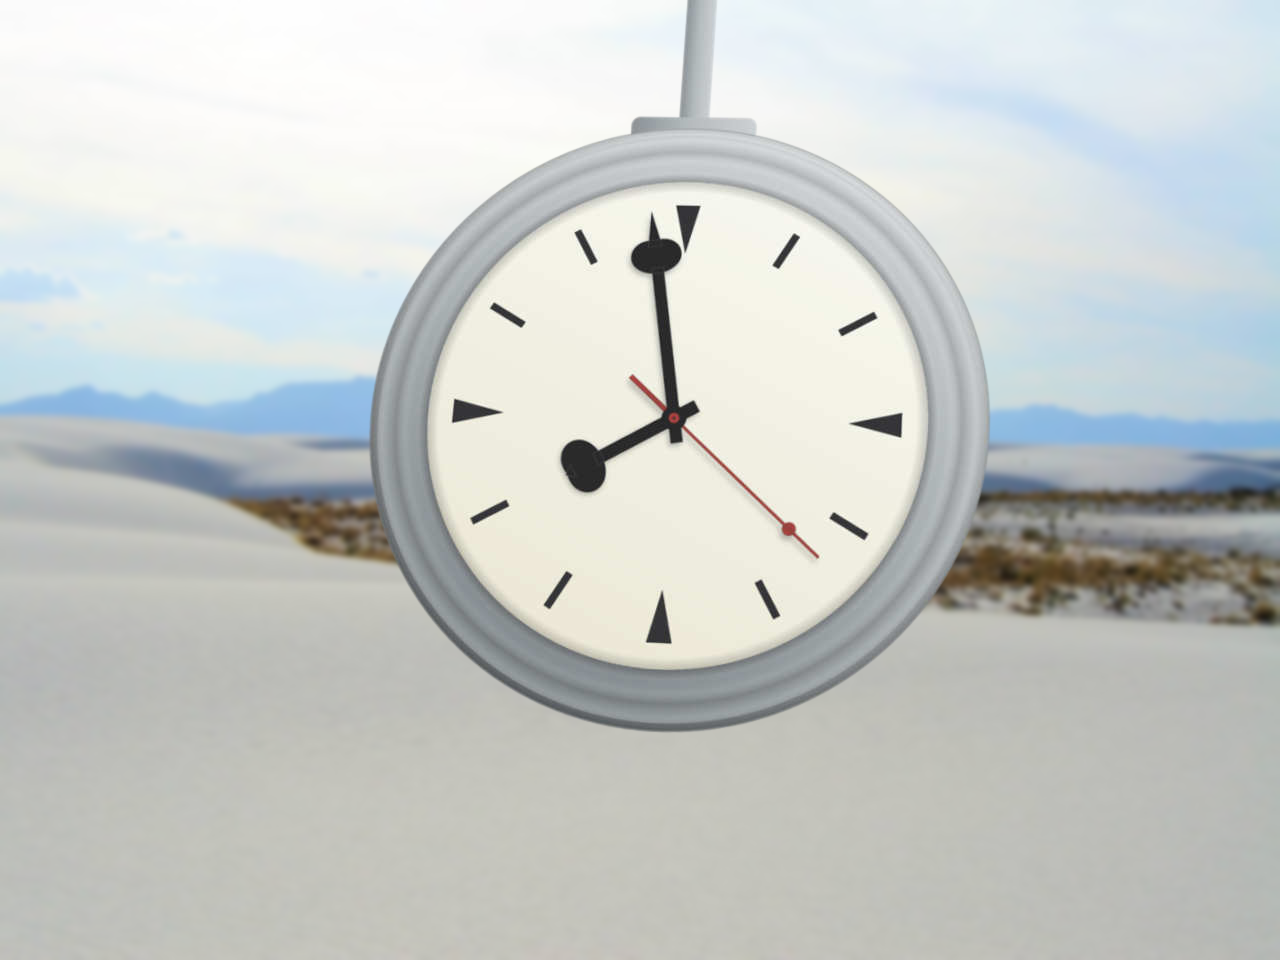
7:58:22
